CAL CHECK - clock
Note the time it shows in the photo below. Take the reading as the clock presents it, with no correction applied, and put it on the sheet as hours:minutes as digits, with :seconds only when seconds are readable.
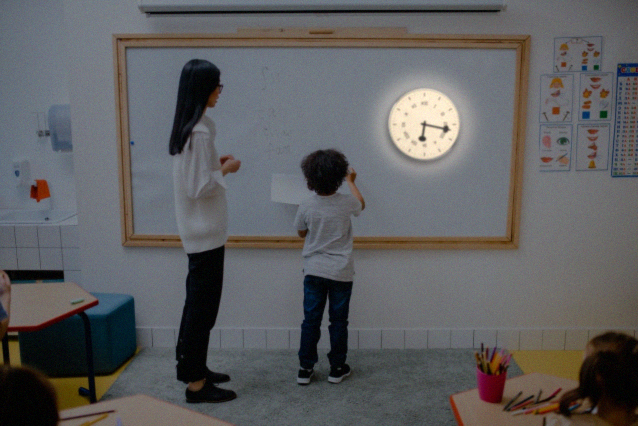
6:17
